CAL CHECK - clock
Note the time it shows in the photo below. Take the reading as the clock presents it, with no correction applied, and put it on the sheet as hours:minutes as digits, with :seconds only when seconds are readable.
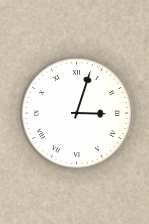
3:03
